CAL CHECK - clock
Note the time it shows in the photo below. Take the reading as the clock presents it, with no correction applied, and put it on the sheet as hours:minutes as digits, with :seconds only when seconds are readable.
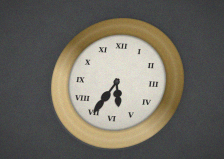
5:35
